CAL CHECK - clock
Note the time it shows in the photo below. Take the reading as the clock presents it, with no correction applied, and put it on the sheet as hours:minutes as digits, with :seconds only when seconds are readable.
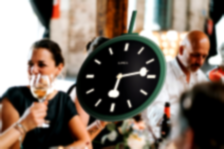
6:13
